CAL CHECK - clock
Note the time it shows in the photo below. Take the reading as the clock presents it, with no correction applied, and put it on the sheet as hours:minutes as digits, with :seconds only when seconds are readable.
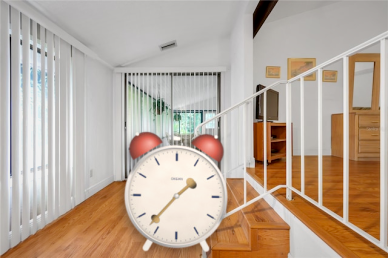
1:37
